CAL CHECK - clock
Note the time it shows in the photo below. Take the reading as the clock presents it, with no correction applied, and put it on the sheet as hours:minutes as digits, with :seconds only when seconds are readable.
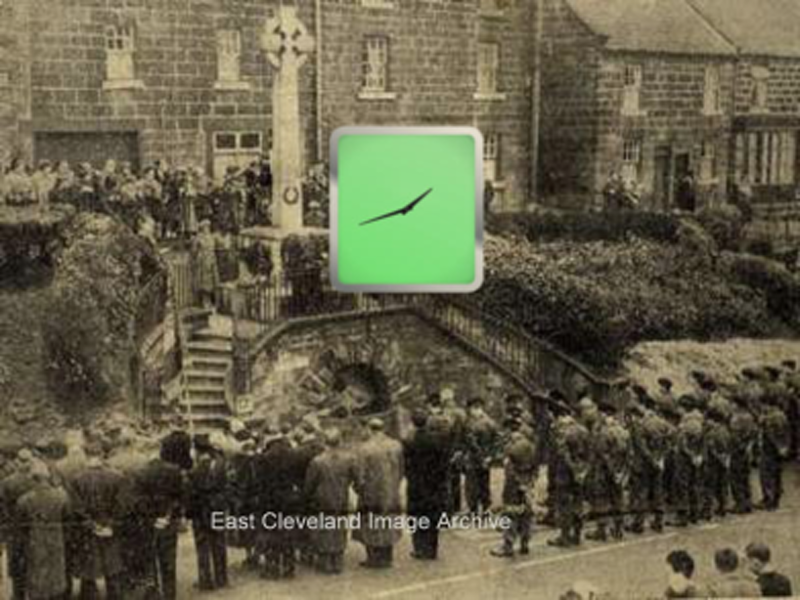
1:42
